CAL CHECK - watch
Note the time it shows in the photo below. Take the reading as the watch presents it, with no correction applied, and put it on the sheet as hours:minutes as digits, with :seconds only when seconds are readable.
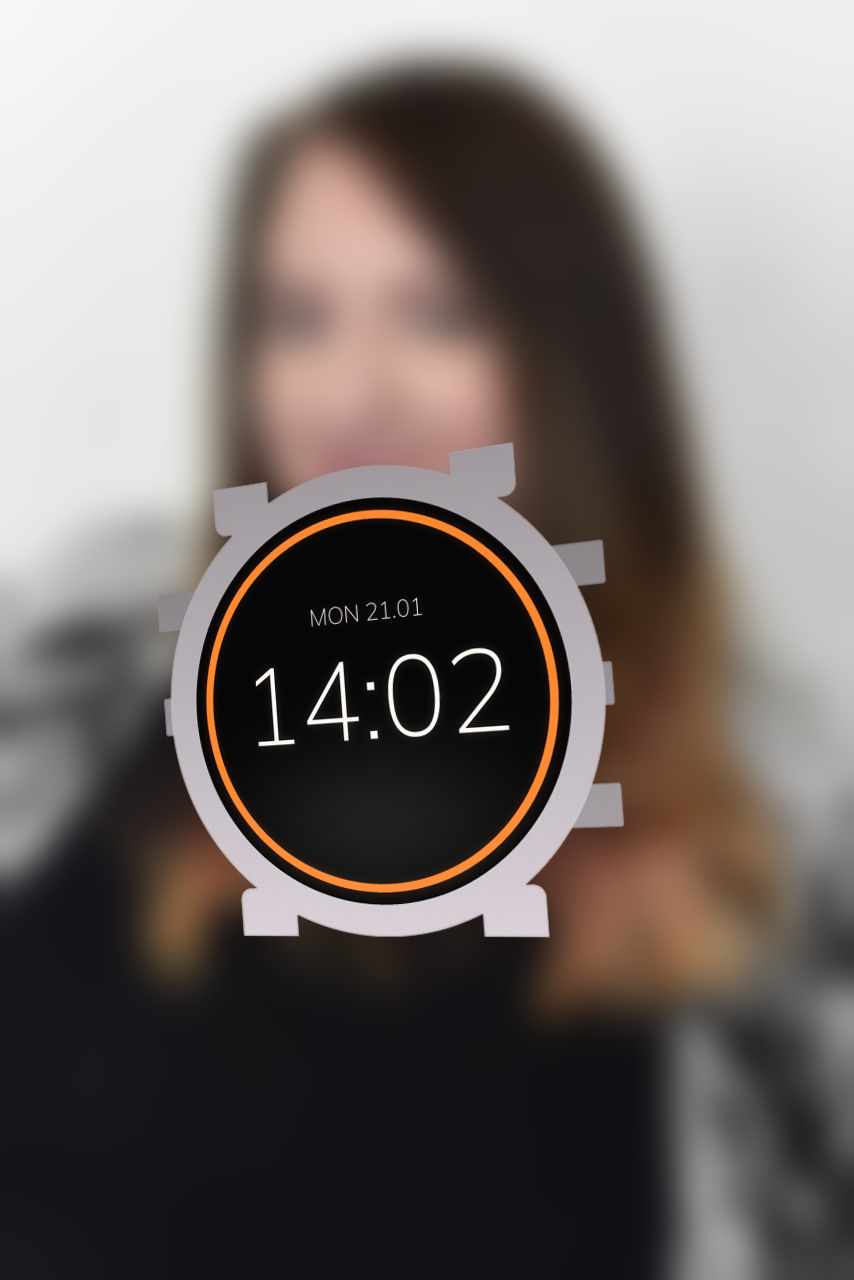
14:02
